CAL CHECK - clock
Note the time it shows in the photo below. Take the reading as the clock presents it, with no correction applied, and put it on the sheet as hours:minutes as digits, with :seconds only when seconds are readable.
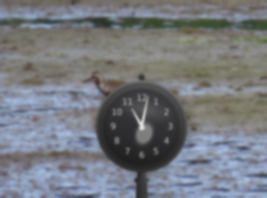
11:02
